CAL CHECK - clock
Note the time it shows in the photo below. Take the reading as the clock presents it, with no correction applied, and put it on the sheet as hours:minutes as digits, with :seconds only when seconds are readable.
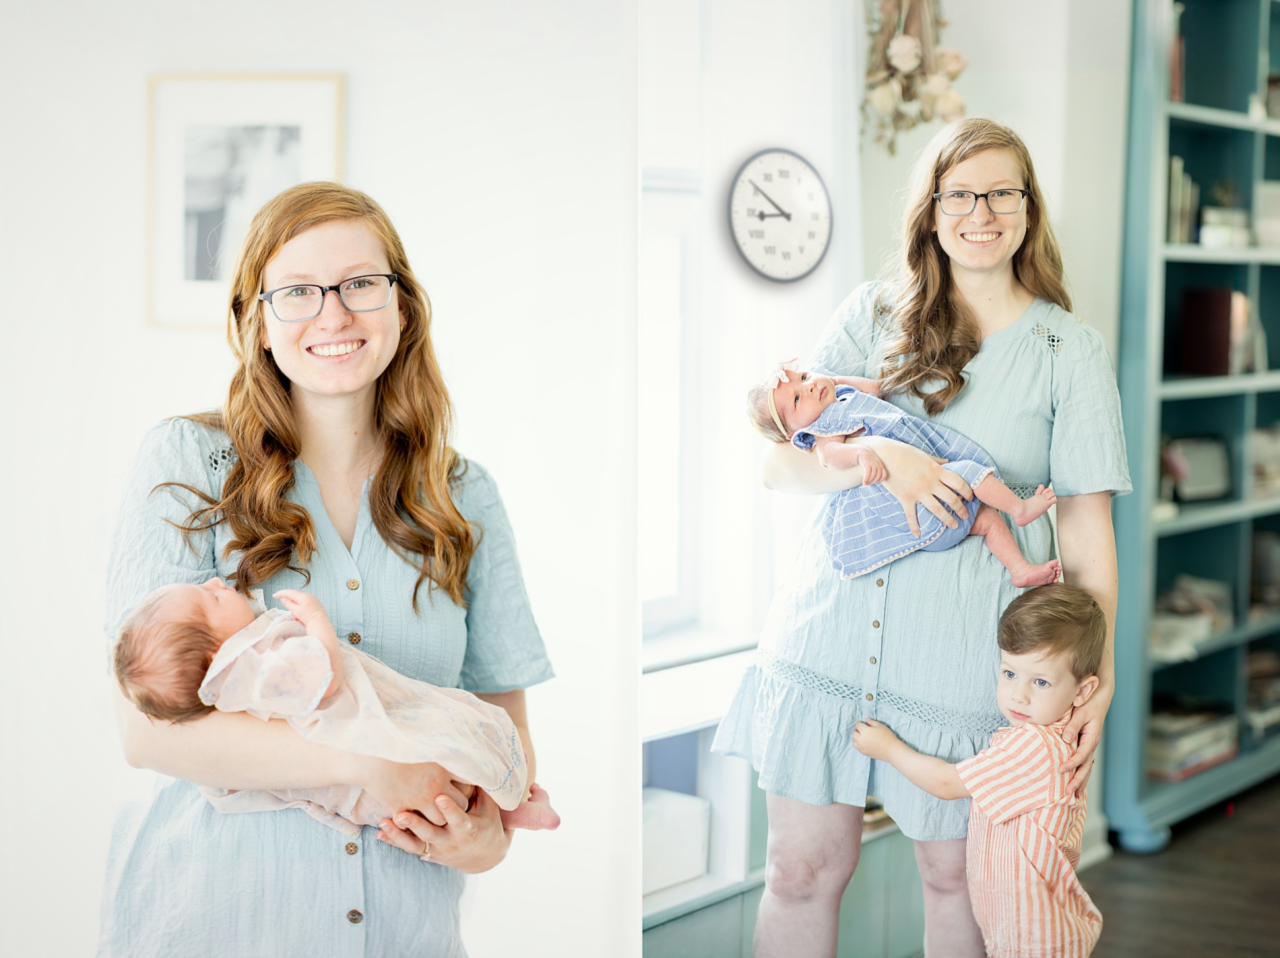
8:51
